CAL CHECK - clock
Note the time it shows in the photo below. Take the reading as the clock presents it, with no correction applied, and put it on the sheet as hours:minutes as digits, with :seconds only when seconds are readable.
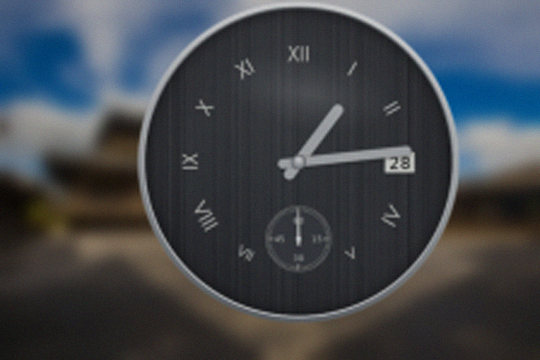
1:14
